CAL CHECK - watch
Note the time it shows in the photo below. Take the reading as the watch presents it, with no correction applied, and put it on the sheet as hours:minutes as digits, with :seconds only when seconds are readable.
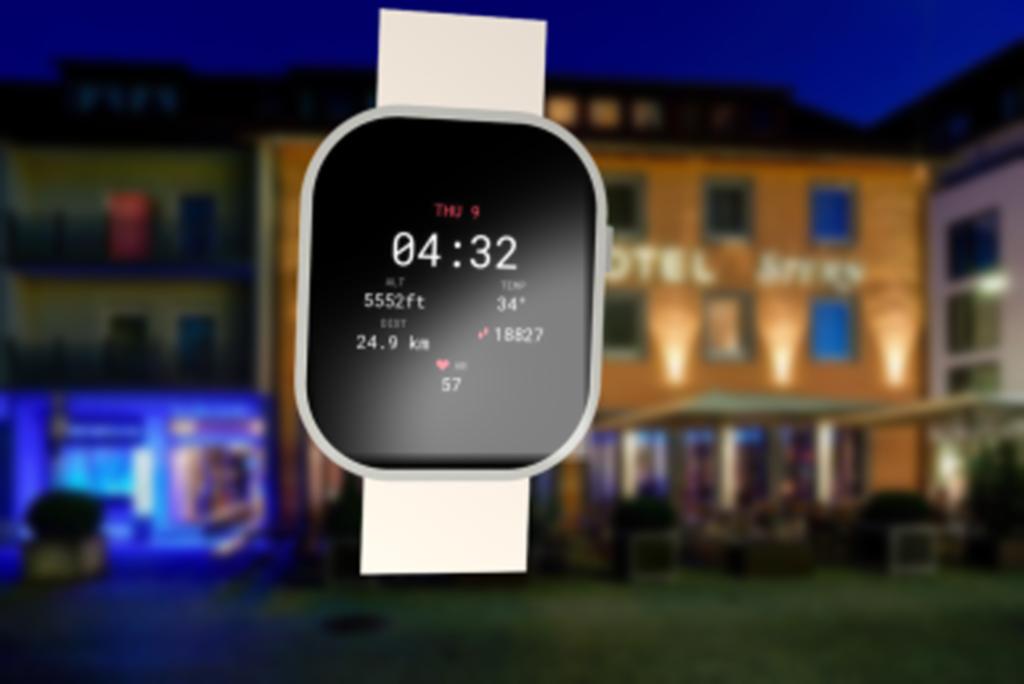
4:32
